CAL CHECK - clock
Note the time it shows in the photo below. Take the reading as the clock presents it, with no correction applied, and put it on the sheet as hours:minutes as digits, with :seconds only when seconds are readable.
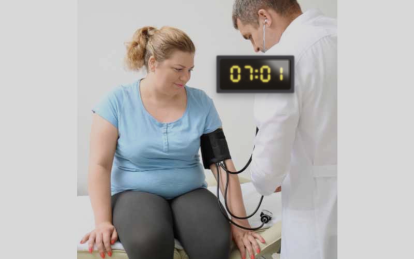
7:01
